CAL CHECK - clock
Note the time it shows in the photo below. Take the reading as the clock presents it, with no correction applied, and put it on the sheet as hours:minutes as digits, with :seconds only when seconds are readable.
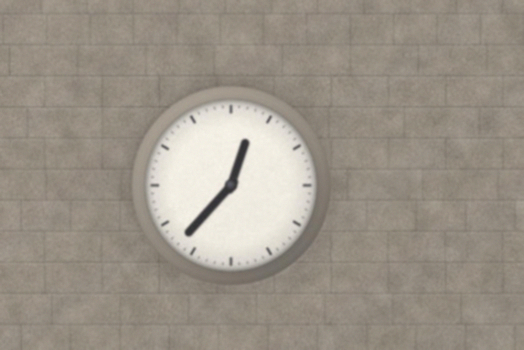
12:37
